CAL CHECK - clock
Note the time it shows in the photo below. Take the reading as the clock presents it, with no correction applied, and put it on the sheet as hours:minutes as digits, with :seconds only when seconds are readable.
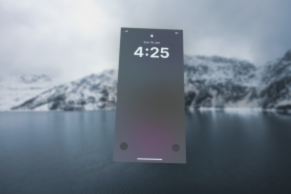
4:25
